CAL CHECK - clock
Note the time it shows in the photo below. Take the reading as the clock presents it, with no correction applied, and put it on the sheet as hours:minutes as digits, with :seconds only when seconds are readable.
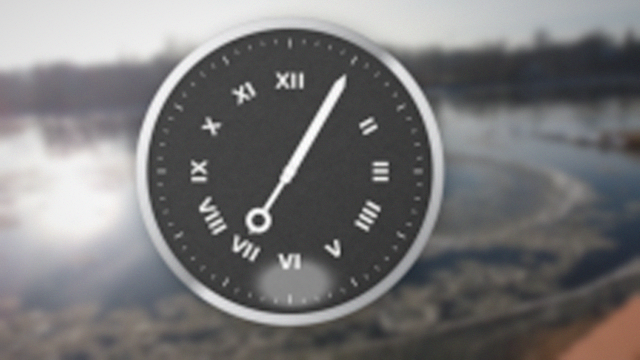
7:05
